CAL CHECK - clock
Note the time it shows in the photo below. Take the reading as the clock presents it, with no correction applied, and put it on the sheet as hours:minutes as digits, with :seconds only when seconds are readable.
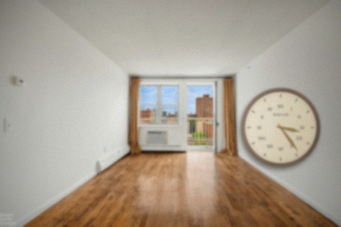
3:24
